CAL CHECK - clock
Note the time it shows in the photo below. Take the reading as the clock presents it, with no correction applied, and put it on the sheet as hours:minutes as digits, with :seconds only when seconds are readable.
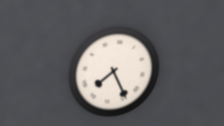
7:24
